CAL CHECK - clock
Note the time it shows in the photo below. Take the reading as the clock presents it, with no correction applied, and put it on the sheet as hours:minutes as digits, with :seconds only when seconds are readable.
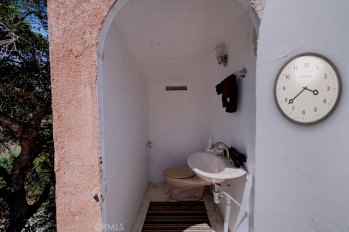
3:38
